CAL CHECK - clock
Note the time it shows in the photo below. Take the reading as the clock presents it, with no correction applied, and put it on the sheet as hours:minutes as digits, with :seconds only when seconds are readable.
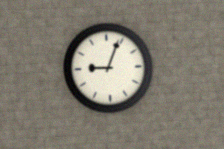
9:04
